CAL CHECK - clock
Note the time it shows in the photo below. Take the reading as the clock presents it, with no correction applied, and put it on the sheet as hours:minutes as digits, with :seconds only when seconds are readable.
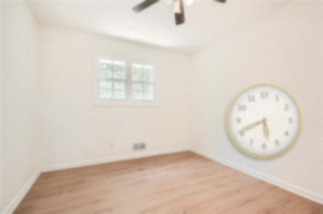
5:41
